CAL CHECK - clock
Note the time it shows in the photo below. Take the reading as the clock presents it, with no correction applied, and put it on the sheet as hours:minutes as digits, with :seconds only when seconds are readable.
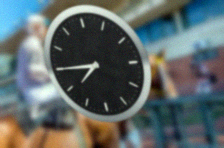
7:45
